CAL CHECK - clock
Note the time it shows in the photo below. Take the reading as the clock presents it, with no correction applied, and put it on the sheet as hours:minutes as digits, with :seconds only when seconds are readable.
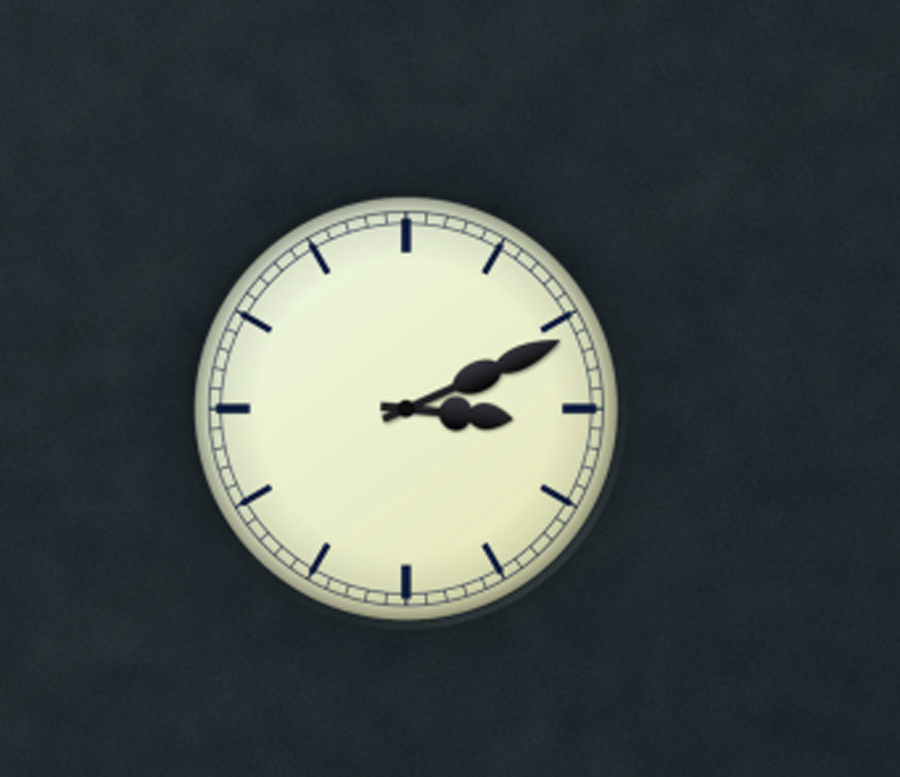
3:11
